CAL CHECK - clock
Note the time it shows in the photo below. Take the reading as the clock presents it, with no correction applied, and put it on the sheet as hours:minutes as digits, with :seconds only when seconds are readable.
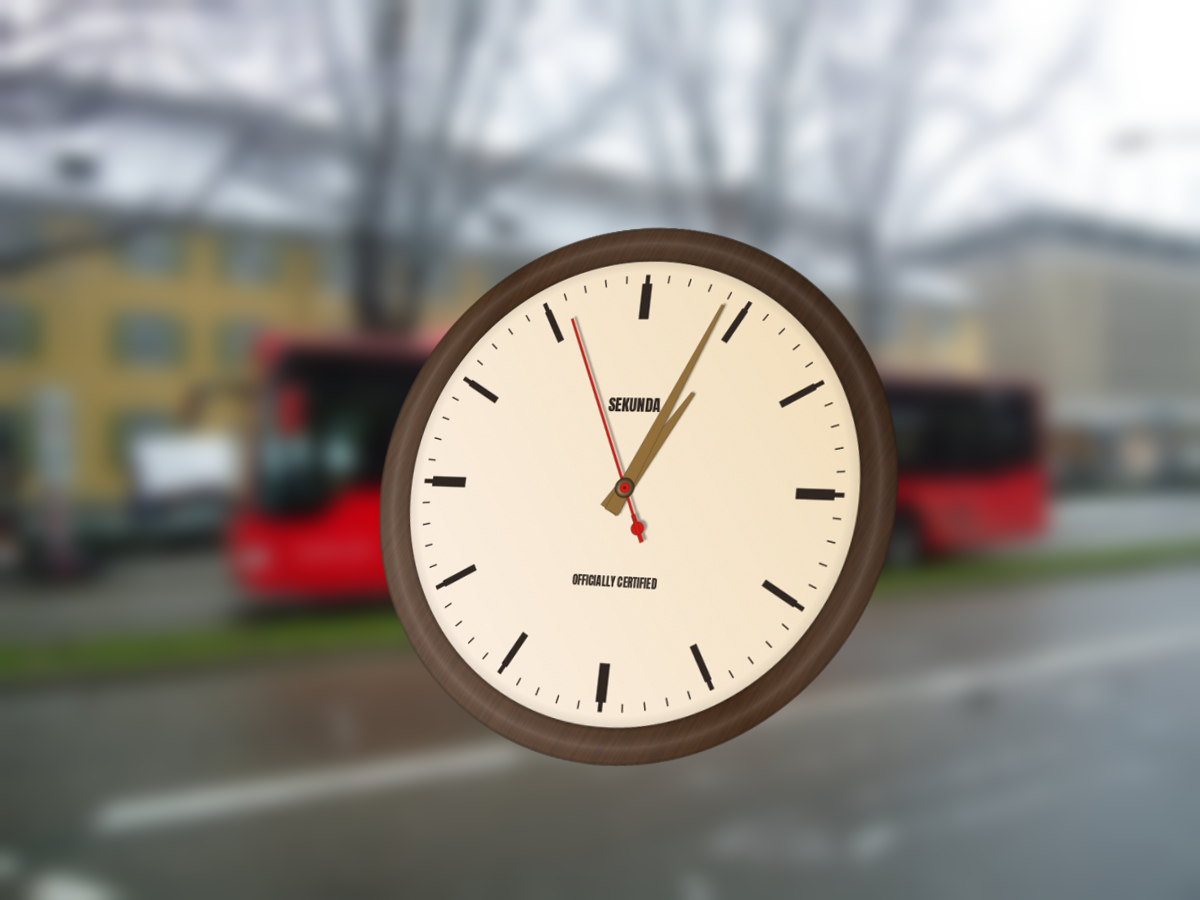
1:03:56
